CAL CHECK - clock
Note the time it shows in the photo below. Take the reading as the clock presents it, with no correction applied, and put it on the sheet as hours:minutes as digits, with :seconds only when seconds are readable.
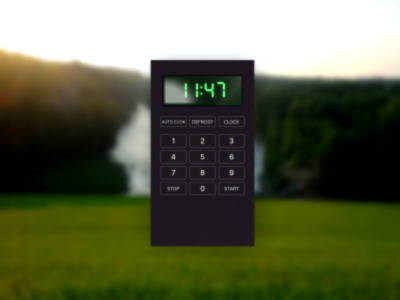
11:47
